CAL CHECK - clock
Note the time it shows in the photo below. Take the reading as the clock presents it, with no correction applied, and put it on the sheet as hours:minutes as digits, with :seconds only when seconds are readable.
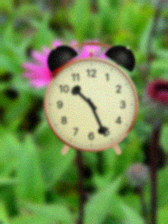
10:26
